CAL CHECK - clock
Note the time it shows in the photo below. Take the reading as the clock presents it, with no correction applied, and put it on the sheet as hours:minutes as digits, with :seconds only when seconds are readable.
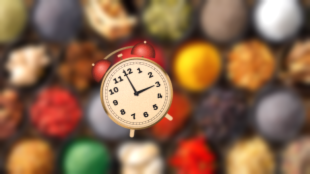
2:59
